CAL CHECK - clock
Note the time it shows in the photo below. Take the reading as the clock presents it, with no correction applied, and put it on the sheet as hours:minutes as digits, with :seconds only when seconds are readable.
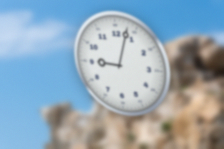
9:03
